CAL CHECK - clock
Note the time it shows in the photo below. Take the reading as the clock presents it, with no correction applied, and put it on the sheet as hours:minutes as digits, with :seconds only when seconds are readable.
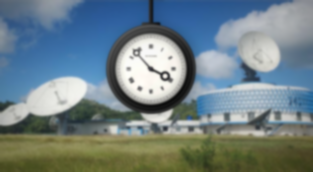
3:53
